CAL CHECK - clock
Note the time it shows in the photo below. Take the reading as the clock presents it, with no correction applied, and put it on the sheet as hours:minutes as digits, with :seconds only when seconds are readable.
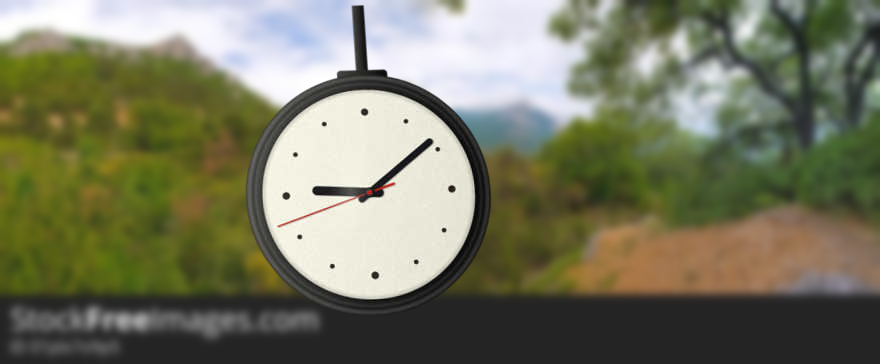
9:08:42
